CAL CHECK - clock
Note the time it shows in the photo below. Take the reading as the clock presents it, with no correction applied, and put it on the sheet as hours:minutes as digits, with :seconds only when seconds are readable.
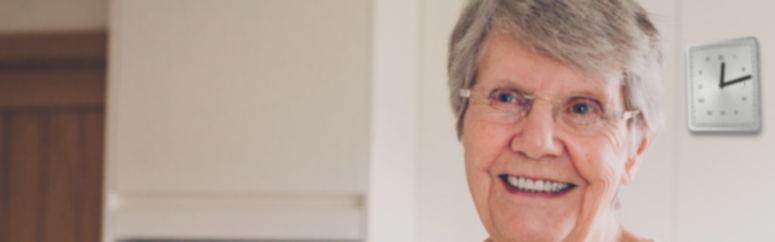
12:13
